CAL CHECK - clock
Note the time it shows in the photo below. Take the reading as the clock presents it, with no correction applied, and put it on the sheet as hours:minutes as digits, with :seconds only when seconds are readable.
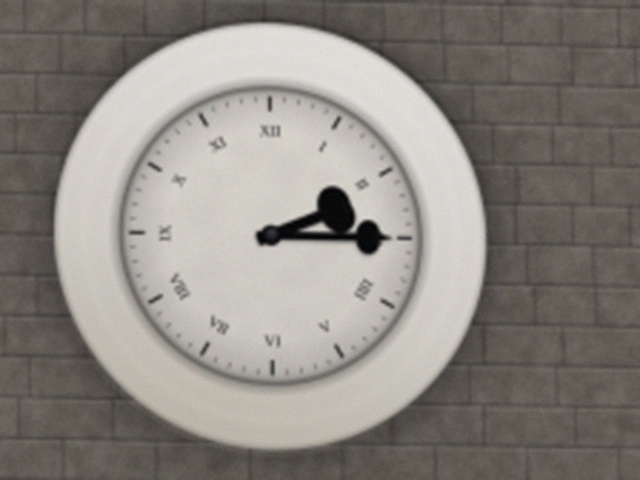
2:15
